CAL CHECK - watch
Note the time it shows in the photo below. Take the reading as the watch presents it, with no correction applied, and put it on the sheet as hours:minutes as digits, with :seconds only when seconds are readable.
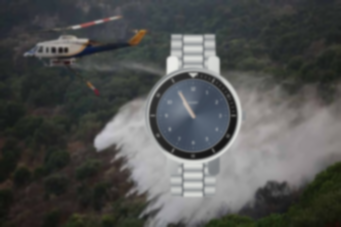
10:55
